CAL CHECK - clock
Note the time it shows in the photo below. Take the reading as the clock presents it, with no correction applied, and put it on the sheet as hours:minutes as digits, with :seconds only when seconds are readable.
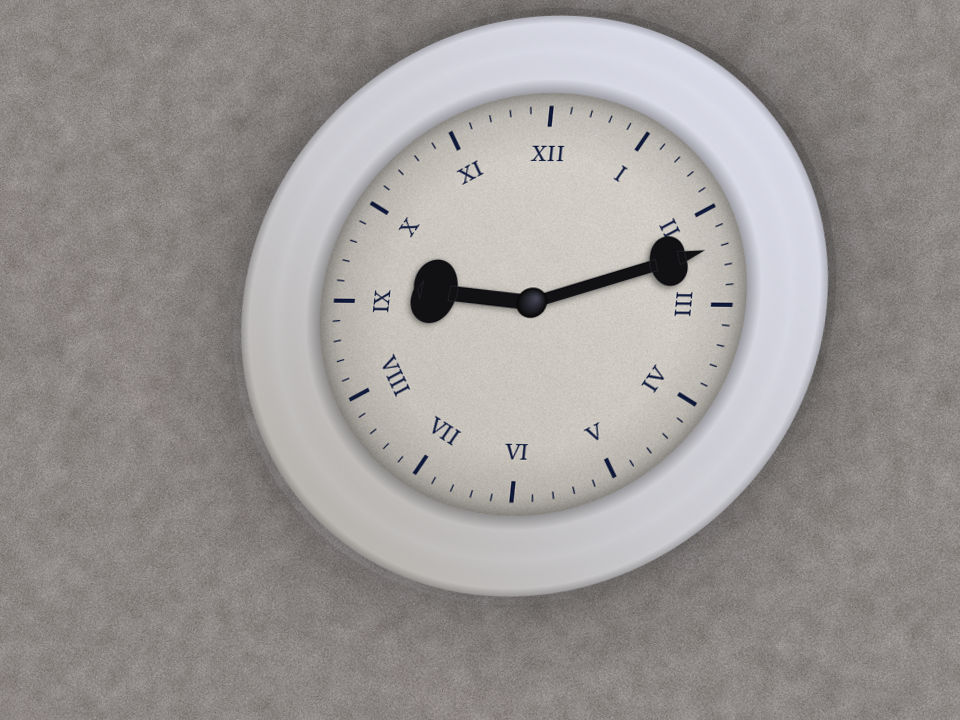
9:12
